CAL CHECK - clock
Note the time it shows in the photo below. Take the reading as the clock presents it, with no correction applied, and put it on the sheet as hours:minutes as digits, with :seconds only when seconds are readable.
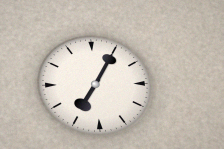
7:05
